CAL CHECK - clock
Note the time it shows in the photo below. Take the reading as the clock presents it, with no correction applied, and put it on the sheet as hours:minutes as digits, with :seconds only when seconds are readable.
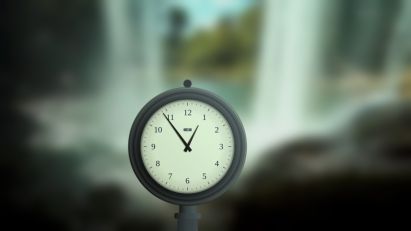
12:54
